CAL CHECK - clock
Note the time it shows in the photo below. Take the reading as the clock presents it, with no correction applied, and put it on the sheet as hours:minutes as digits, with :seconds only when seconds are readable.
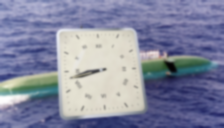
8:43
